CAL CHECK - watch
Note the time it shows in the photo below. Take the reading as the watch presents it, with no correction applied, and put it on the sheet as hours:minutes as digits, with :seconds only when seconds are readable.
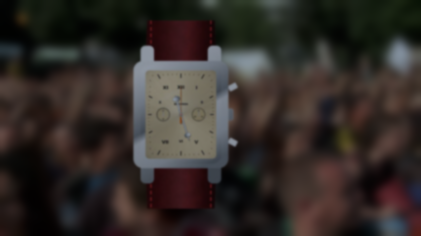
11:27
